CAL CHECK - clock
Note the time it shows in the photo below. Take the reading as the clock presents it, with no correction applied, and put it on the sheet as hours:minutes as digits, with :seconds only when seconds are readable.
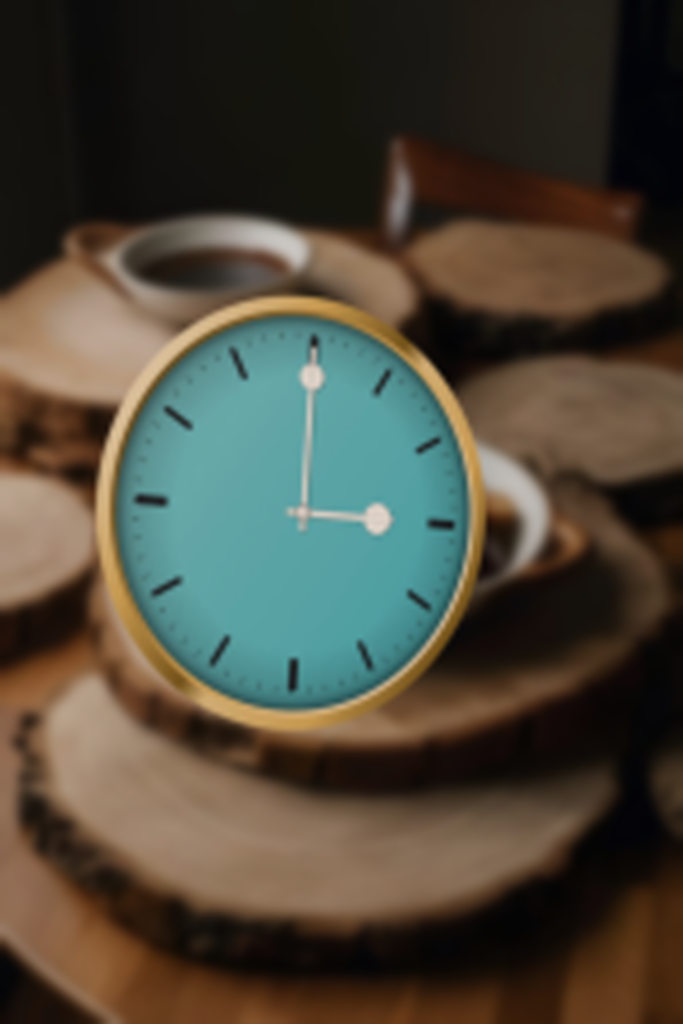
3:00
